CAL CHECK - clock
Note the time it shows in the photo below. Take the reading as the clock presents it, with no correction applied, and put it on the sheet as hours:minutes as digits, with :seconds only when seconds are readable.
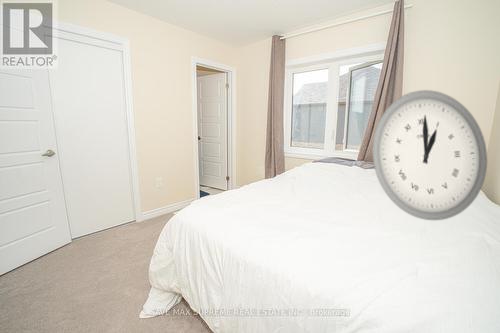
1:01
